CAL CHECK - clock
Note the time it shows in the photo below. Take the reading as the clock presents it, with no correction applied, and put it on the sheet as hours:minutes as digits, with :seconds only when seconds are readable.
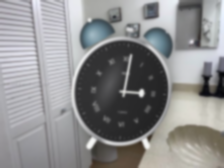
3:01
